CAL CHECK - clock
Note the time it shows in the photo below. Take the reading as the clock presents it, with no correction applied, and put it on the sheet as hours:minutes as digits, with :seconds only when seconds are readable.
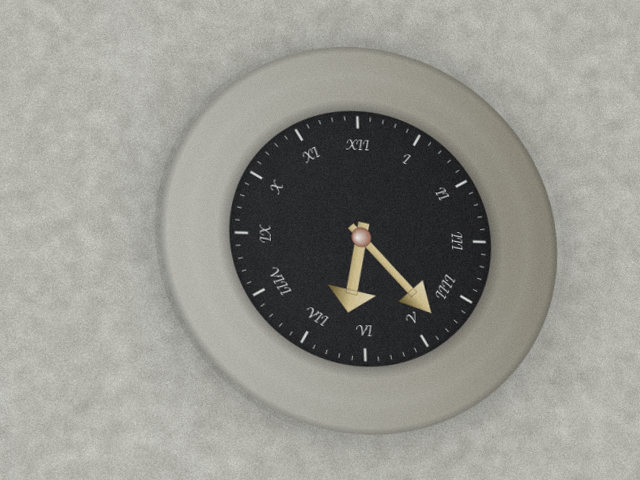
6:23
